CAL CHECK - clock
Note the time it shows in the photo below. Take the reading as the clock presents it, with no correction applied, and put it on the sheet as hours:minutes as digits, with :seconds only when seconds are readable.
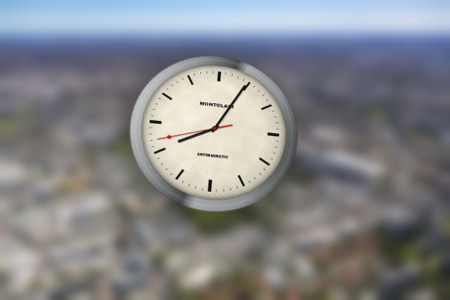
8:04:42
